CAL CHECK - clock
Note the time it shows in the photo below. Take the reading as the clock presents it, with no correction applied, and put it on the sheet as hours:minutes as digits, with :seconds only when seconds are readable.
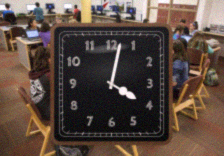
4:02
